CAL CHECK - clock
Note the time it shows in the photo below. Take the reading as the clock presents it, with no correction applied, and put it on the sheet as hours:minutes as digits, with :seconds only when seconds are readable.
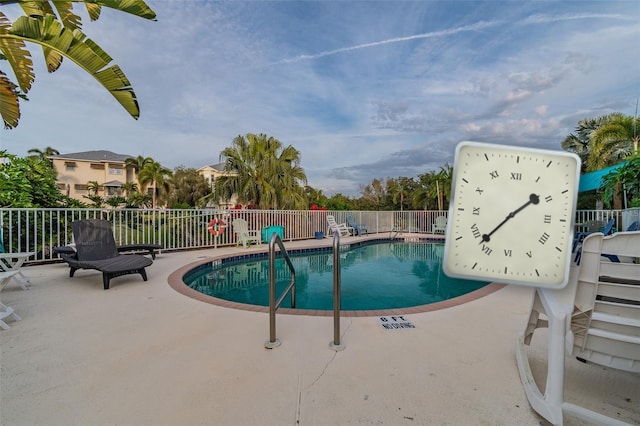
1:37
